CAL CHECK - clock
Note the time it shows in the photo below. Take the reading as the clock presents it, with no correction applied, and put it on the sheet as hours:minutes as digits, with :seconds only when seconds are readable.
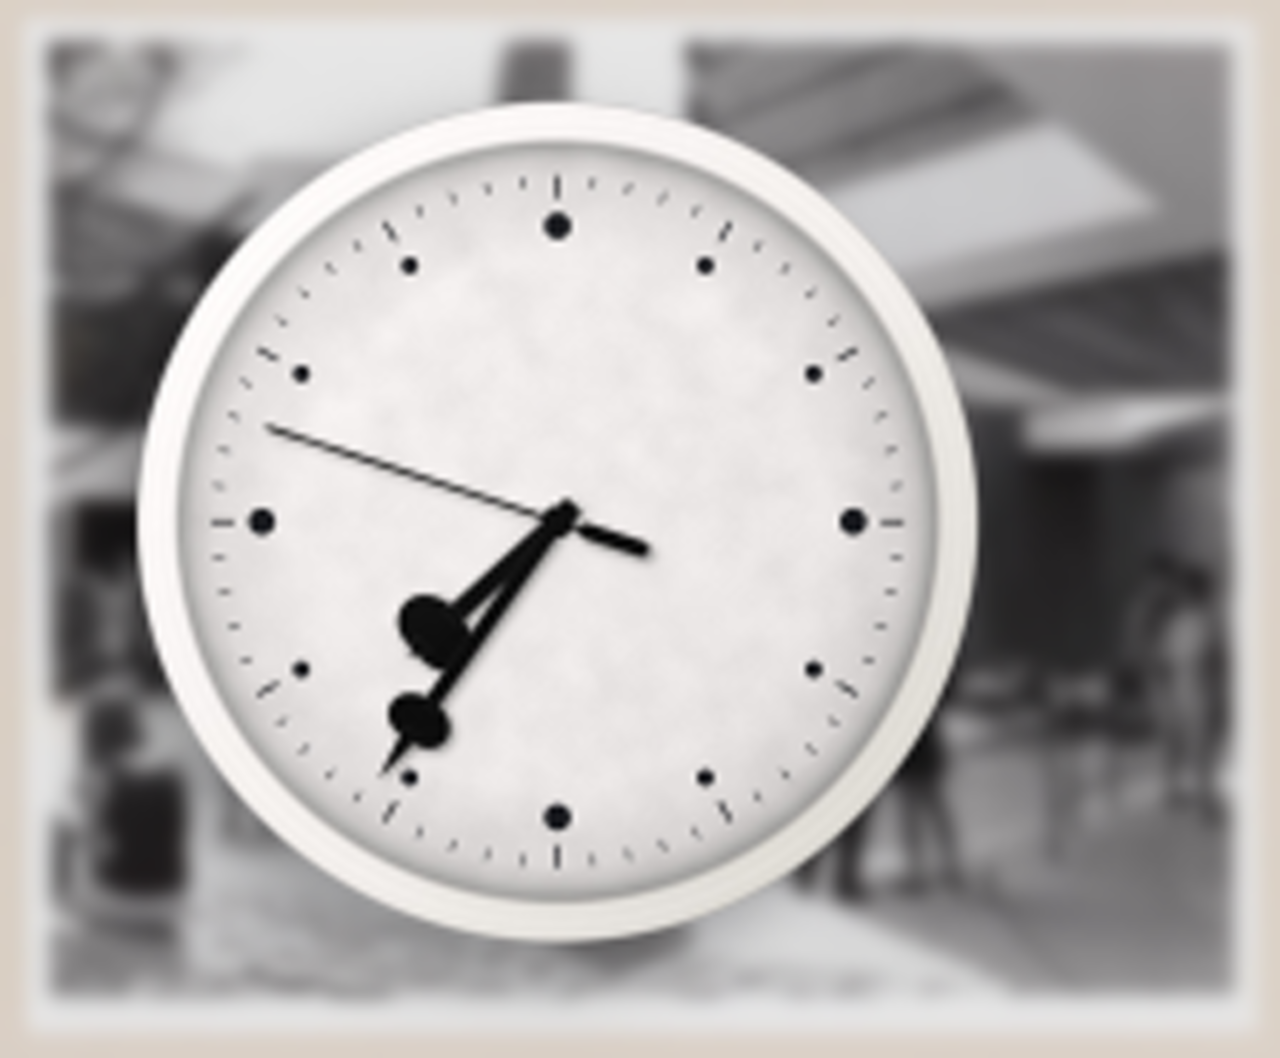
7:35:48
